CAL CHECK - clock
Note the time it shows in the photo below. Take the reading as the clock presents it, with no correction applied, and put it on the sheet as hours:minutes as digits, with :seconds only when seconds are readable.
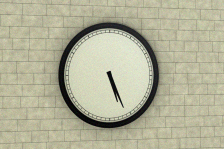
5:26
